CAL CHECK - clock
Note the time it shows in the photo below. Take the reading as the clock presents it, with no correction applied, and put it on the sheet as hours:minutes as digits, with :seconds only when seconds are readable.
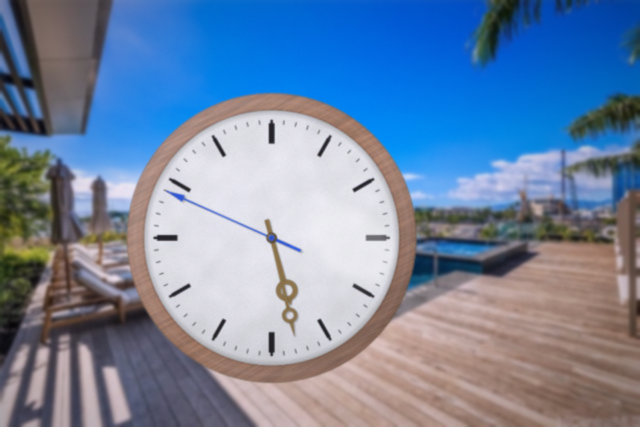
5:27:49
